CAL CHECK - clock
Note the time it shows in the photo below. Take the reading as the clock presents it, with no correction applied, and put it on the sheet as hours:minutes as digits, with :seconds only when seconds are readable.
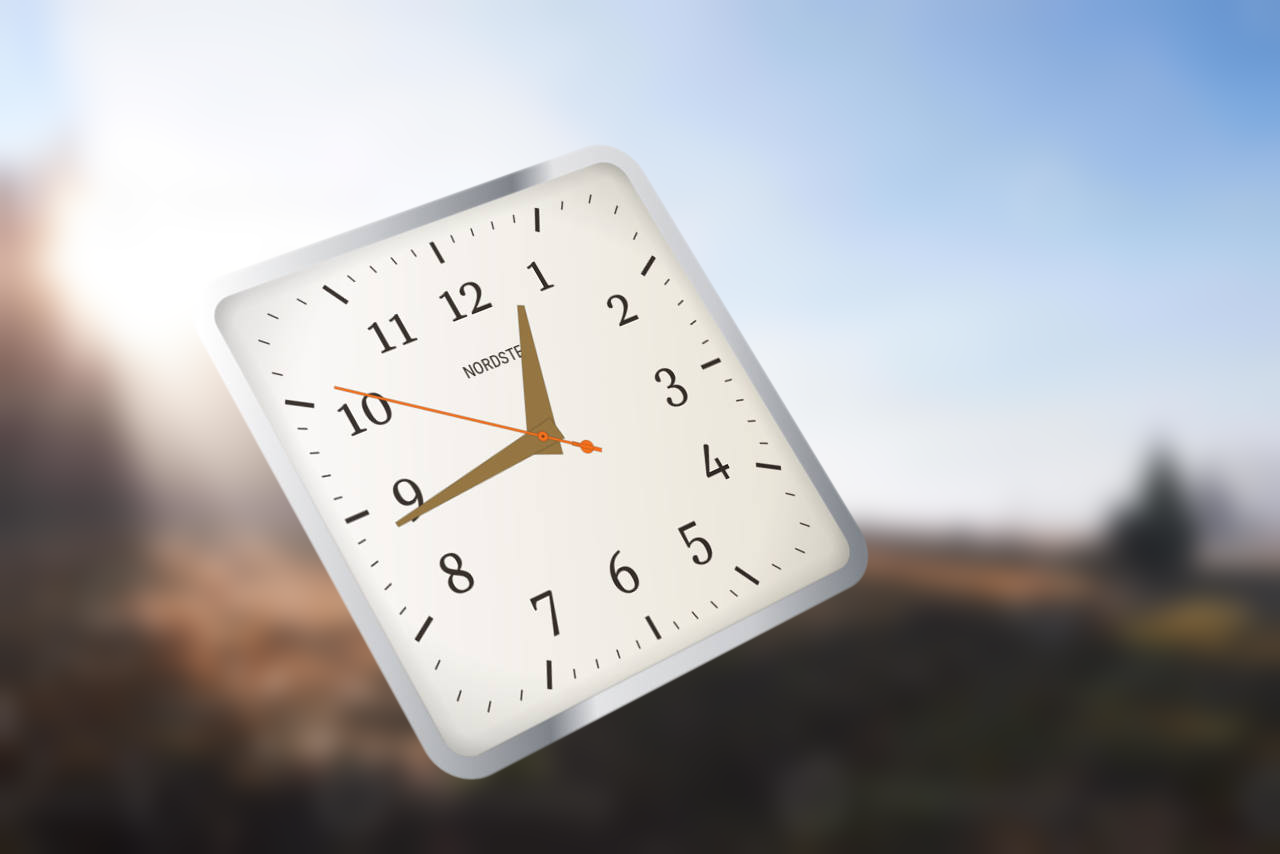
12:43:51
